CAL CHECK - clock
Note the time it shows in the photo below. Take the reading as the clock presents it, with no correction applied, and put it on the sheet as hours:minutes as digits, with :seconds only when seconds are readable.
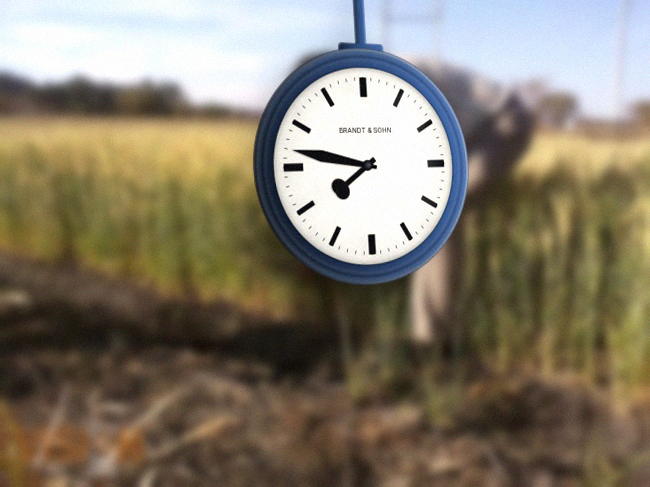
7:47
